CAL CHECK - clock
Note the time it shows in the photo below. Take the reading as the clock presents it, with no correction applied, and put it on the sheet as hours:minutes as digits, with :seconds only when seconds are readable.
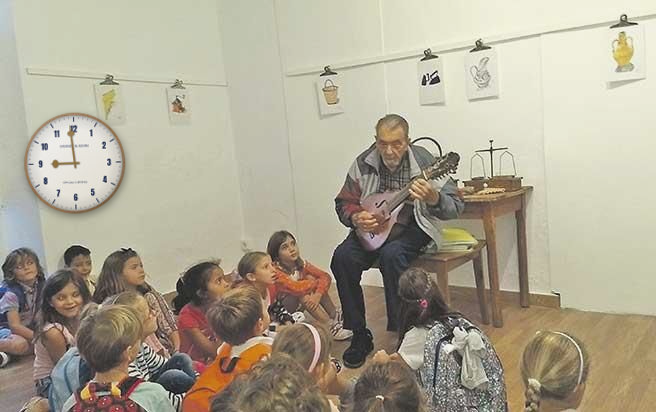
8:59
